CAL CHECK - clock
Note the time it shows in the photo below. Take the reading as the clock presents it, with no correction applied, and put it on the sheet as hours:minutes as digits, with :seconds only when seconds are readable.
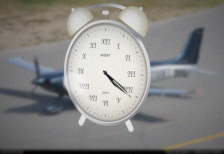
4:21
